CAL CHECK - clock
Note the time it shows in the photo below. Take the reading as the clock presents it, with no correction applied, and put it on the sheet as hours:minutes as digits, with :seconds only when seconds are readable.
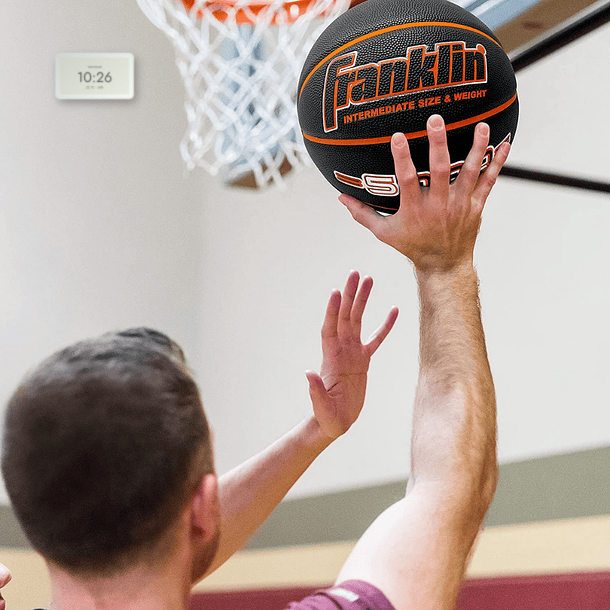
10:26
